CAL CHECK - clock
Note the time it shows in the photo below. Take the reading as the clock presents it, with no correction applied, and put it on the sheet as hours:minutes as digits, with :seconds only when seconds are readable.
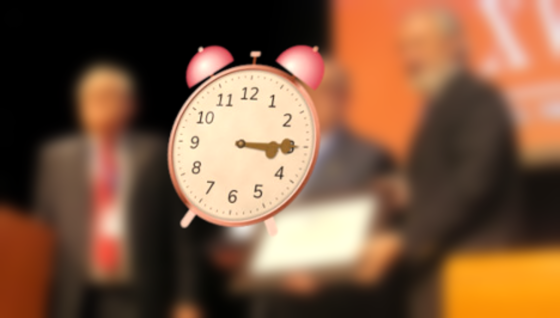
3:15
